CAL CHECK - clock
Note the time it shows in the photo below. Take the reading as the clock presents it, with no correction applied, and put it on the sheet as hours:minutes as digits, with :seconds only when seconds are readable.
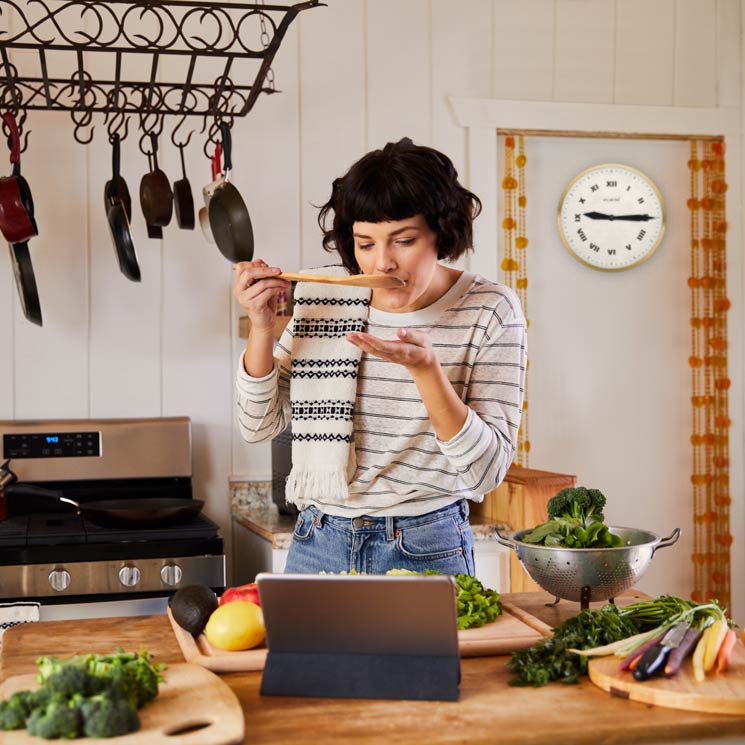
9:15
